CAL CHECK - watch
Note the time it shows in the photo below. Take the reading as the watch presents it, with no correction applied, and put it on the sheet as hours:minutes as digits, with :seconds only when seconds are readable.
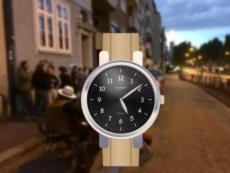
5:09
